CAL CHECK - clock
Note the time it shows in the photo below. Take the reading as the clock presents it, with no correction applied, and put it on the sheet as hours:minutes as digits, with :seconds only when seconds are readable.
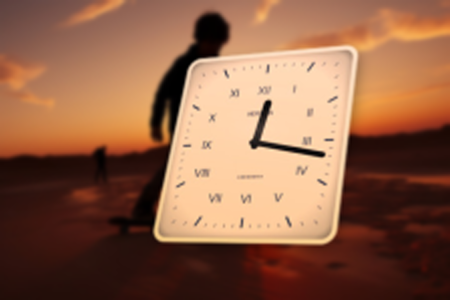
12:17
